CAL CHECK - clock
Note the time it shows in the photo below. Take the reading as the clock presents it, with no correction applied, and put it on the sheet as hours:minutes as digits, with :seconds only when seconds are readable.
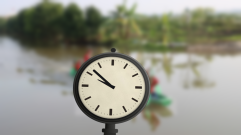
9:52
